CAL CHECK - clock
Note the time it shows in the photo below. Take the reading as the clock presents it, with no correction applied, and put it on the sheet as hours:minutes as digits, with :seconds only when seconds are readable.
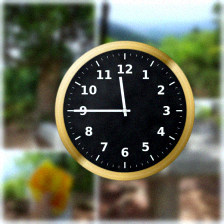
11:45
